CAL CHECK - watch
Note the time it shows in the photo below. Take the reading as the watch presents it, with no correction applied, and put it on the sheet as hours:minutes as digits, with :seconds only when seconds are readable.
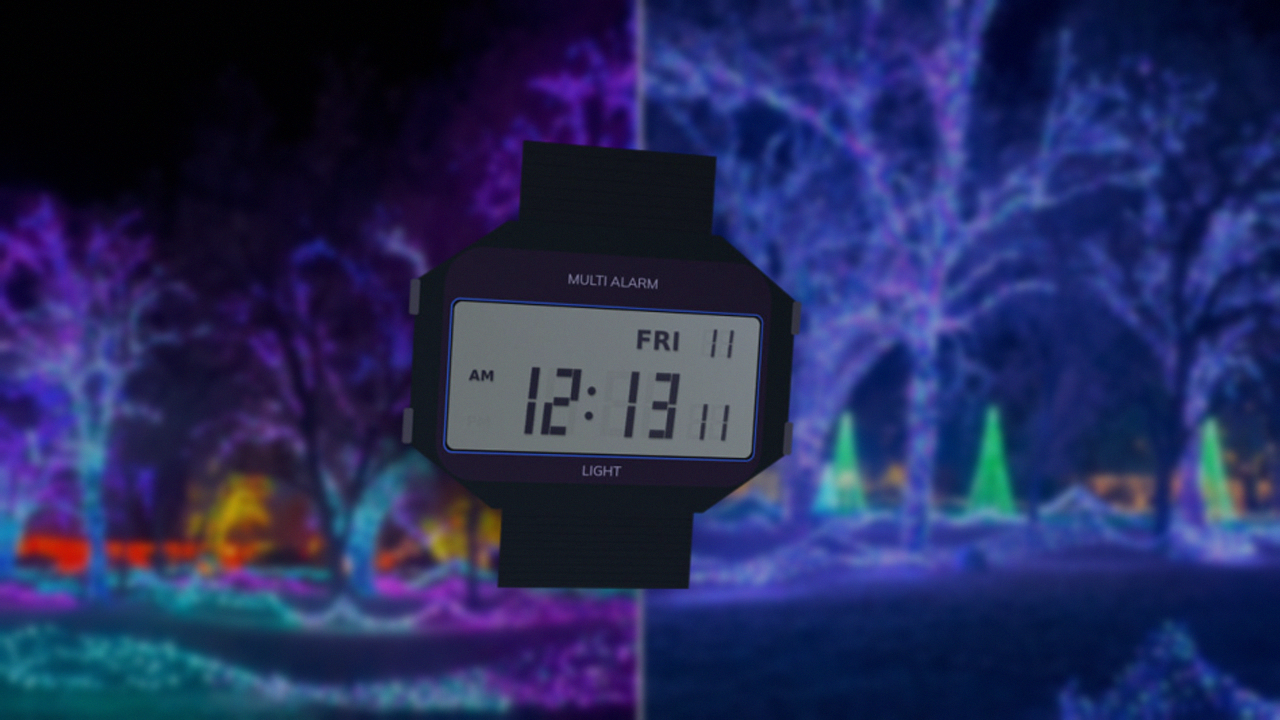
12:13:11
